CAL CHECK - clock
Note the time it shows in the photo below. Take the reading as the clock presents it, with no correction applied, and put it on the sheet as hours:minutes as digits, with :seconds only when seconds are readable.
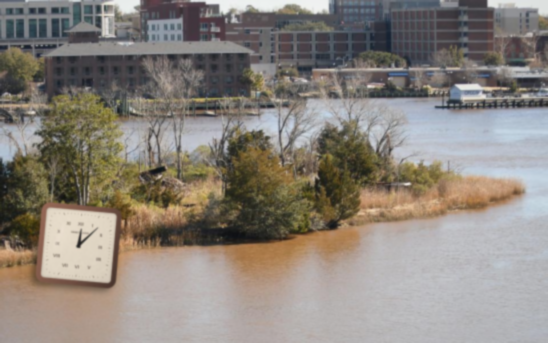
12:07
